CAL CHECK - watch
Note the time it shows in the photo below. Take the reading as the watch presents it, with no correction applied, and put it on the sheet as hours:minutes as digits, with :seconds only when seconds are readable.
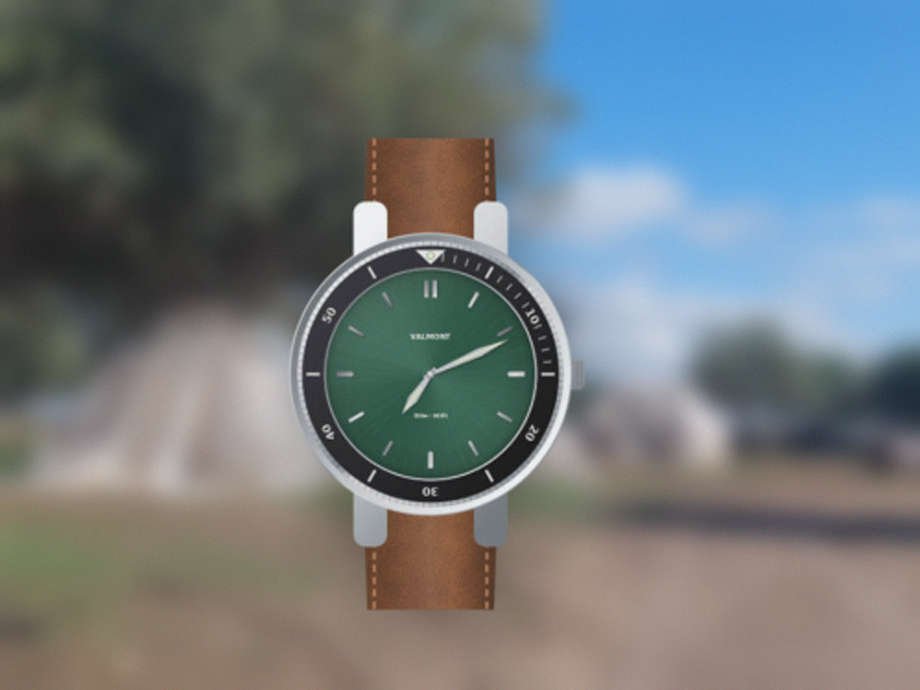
7:11
